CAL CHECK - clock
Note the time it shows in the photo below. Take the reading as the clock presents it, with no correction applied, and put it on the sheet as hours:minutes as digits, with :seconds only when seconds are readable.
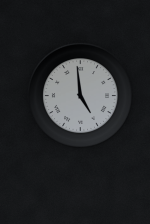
4:59
